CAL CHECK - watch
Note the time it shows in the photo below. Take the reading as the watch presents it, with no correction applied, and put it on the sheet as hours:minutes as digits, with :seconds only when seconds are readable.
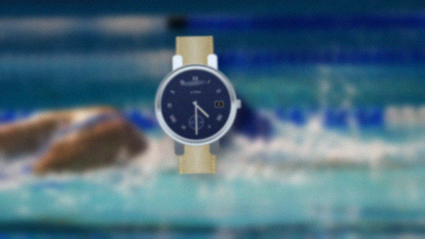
4:30
